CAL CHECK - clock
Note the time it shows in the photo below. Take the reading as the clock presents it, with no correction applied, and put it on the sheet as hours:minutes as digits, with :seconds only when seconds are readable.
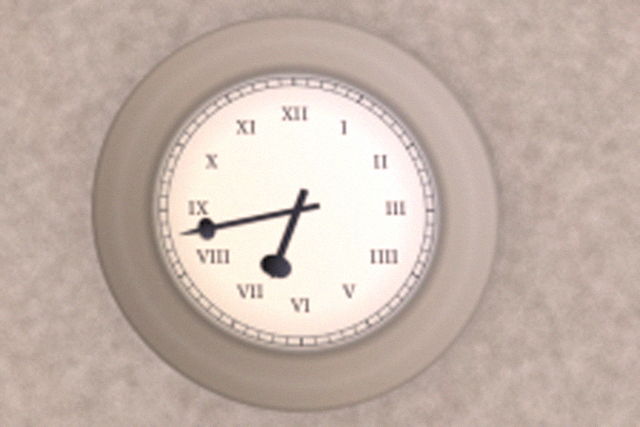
6:43
